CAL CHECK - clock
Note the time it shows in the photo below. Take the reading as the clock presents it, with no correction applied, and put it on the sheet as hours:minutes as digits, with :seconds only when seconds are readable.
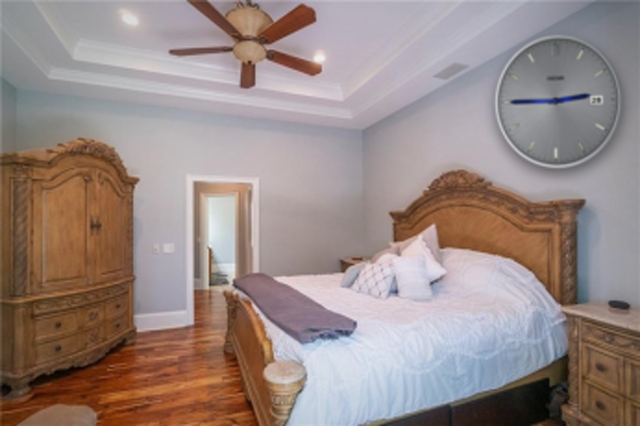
2:45
